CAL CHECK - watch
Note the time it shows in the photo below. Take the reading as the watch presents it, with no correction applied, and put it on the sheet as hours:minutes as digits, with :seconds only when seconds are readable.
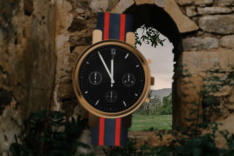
11:55
